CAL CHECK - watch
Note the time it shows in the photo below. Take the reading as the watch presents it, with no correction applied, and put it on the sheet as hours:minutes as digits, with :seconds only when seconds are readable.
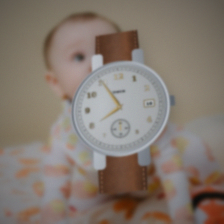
7:55
